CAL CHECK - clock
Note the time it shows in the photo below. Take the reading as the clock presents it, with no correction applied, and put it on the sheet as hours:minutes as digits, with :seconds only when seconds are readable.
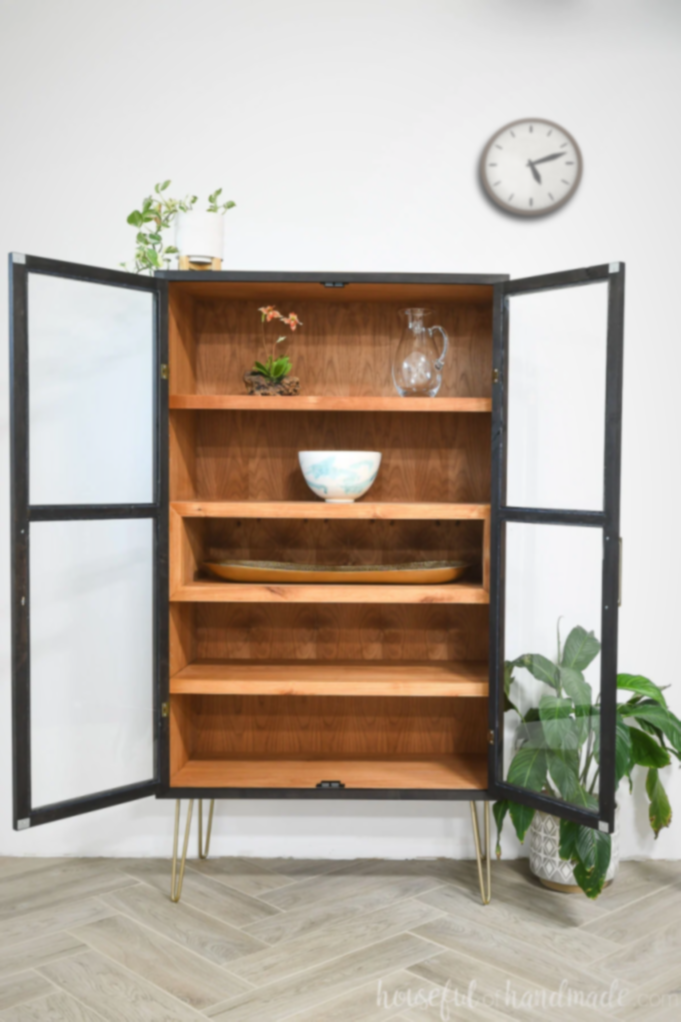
5:12
